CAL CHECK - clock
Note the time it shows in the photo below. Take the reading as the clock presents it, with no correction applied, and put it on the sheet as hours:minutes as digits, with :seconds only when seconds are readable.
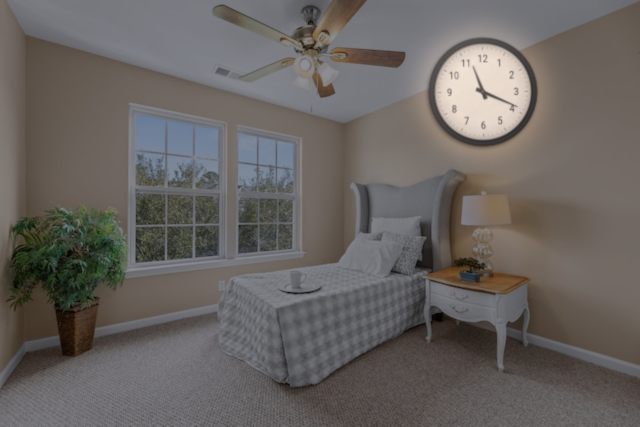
11:19
